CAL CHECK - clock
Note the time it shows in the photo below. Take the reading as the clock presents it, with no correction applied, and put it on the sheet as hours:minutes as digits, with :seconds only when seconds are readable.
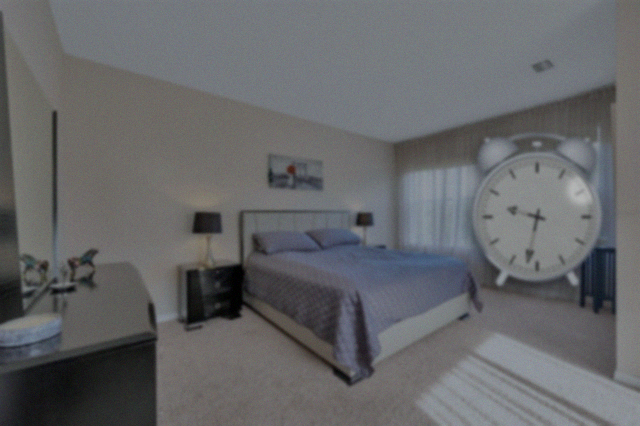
9:32
